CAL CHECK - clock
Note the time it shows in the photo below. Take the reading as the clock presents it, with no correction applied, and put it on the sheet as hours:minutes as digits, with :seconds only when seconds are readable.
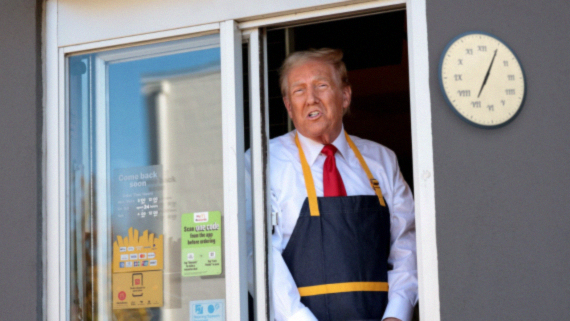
7:05
